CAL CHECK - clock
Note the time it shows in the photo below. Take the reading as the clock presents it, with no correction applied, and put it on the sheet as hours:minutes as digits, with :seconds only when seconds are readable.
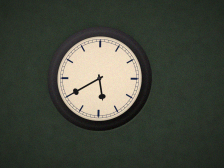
5:40
